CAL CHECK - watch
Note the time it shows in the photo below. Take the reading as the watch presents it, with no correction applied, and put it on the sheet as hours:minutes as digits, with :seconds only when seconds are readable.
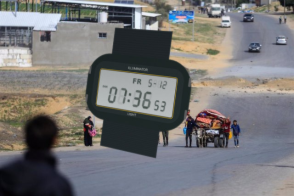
7:36:53
